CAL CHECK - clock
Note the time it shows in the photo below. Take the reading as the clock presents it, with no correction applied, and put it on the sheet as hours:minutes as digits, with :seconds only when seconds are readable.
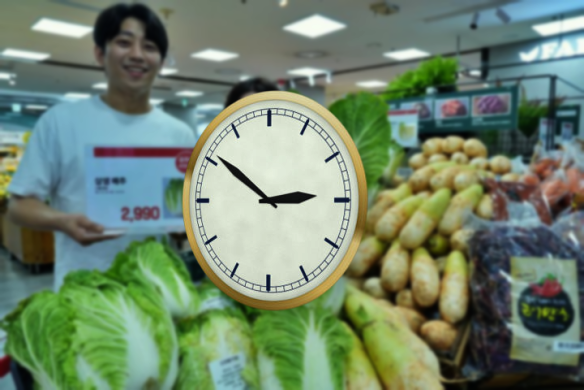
2:51
